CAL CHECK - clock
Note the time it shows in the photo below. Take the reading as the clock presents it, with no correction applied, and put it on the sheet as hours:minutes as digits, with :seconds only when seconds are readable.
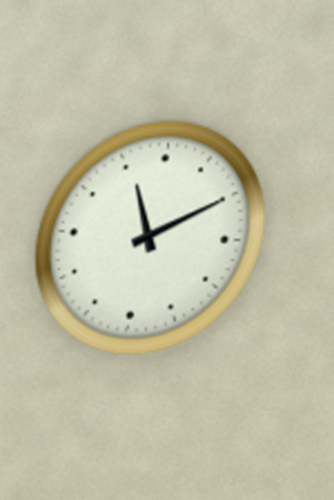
11:10
